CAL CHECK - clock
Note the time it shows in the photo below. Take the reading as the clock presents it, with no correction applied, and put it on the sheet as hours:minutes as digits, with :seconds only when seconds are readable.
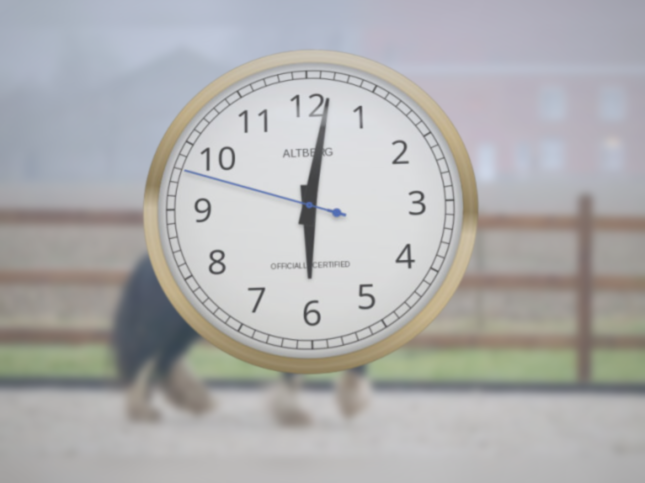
6:01:48
